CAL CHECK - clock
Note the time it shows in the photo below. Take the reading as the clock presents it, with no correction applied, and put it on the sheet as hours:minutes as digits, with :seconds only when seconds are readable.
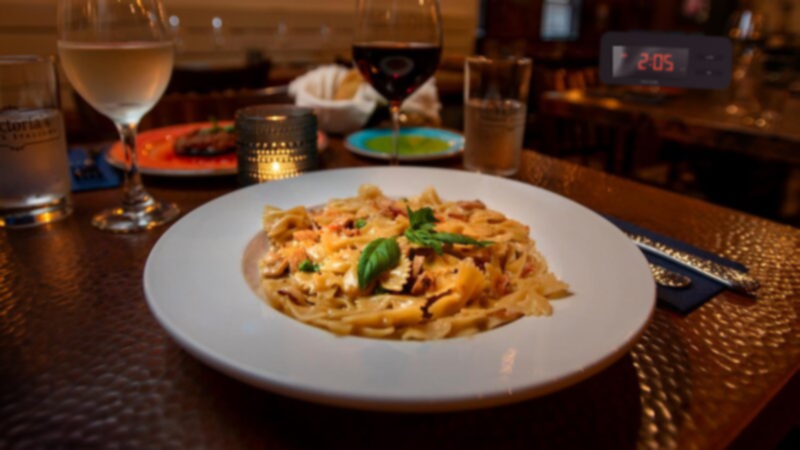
2:05
